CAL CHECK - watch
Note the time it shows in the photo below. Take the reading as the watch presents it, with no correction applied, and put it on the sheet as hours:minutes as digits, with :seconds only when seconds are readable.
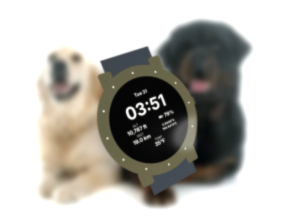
3:51
